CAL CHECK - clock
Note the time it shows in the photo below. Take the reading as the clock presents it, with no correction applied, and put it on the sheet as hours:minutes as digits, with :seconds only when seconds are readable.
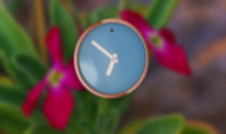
6:52
